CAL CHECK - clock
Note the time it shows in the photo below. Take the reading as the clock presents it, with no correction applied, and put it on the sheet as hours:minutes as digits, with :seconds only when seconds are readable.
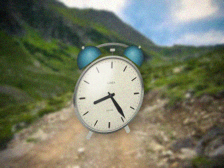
8:24
